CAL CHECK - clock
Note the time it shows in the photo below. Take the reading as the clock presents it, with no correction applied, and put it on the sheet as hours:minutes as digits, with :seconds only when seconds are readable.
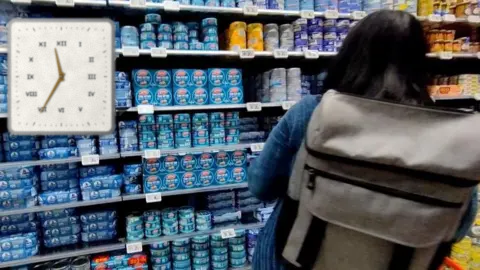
11:35
